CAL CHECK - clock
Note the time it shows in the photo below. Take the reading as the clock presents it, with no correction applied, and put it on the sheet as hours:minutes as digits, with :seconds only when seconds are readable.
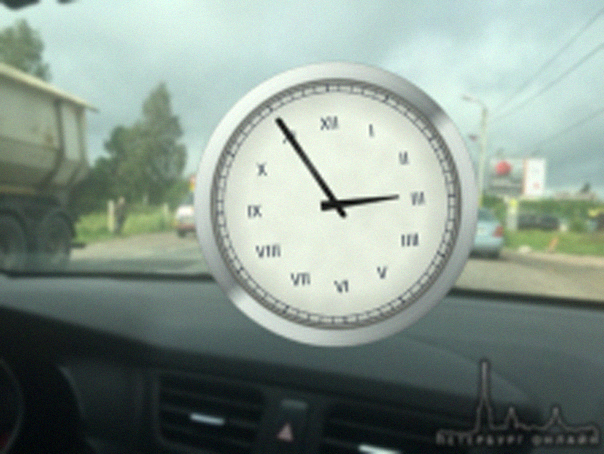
2:55
